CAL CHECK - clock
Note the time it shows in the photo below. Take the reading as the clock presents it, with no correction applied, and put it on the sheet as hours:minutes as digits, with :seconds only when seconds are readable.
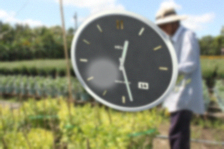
12:28
